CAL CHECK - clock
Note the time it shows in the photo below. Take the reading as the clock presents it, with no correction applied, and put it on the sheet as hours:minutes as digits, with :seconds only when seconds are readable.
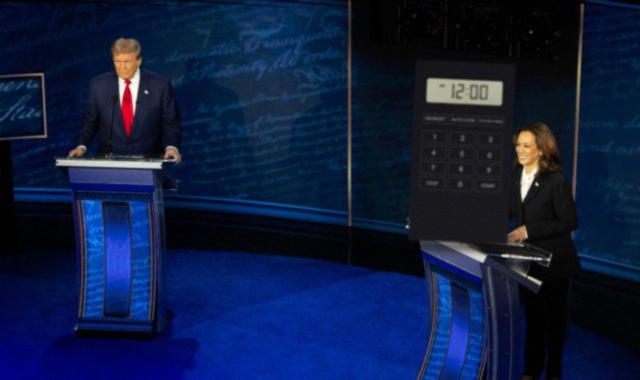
12:00
